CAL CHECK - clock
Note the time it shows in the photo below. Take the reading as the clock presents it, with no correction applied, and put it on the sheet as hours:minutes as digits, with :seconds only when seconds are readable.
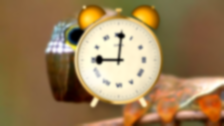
9:01
